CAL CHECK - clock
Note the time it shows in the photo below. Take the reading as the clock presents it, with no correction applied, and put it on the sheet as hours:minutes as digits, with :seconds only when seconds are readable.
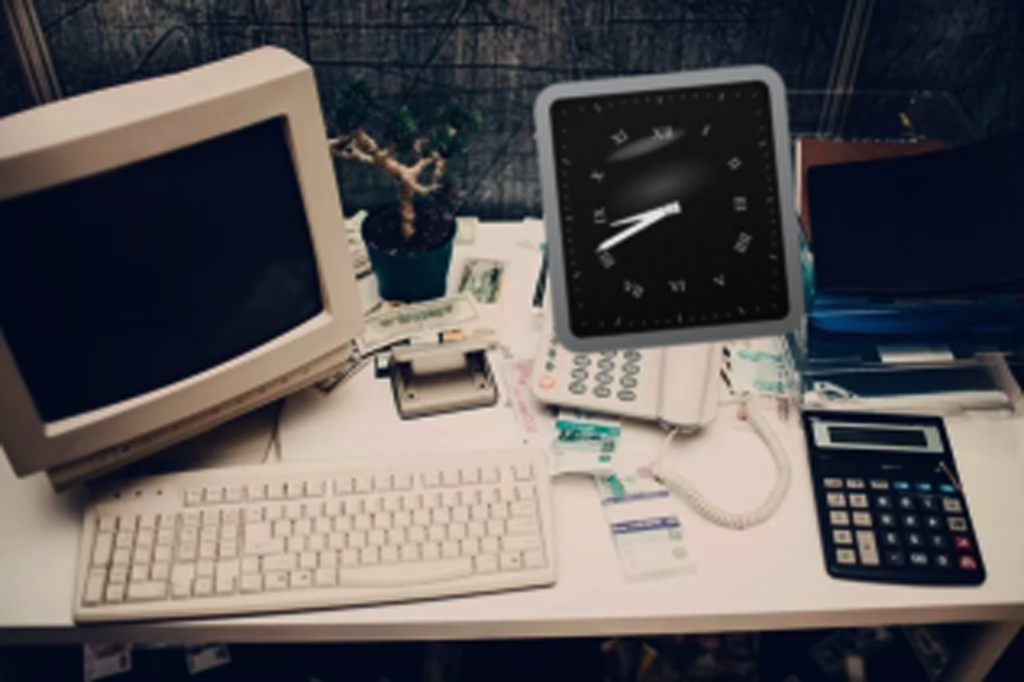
8:41
